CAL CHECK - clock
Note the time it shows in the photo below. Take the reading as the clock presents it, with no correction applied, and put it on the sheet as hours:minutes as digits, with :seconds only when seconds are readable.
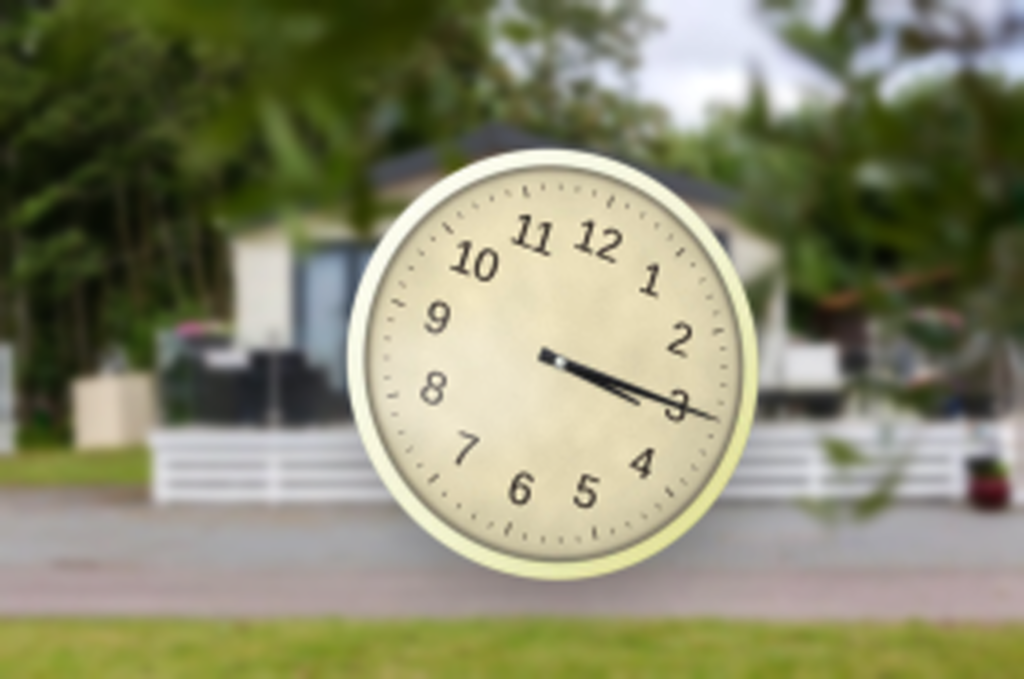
3:15
